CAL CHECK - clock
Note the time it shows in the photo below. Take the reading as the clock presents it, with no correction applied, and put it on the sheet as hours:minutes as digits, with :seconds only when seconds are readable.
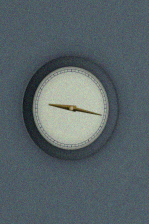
9:17
